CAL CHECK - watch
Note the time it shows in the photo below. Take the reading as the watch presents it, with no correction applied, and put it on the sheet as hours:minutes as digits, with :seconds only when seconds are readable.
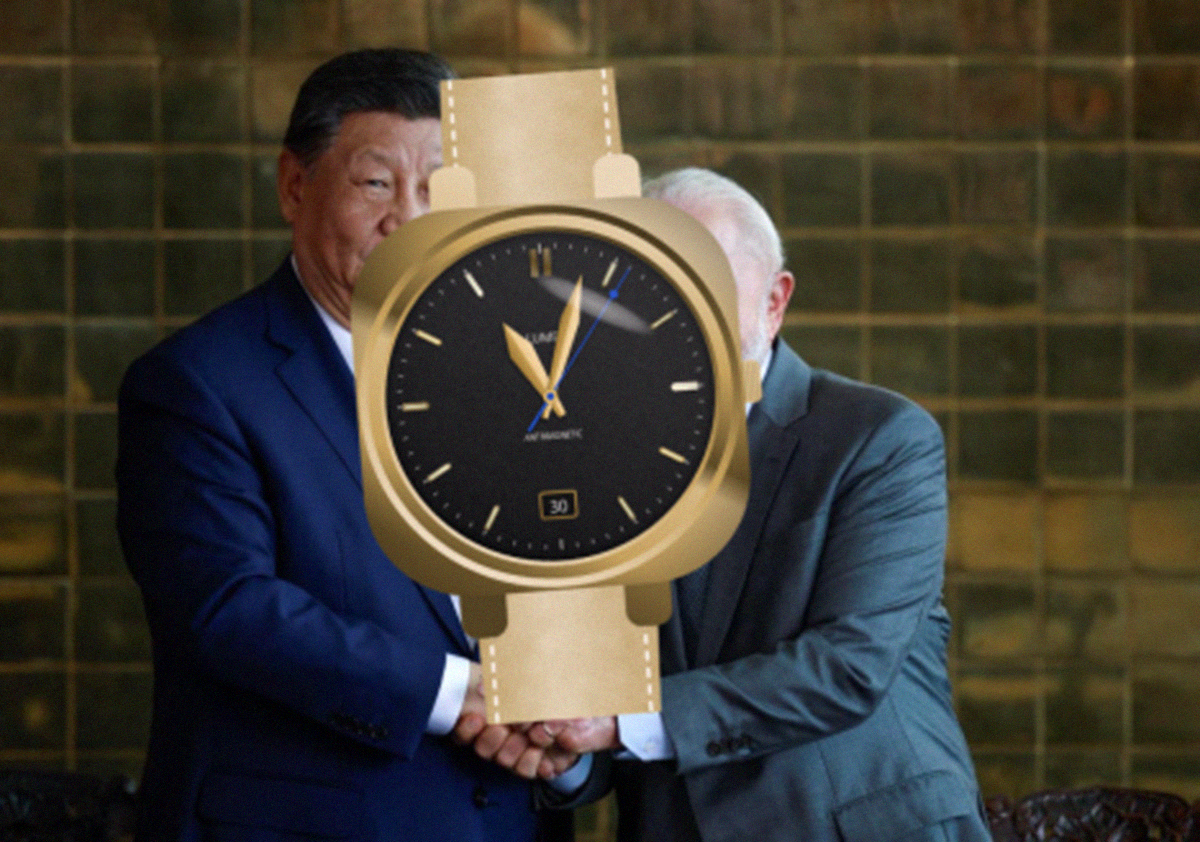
11:03:06
